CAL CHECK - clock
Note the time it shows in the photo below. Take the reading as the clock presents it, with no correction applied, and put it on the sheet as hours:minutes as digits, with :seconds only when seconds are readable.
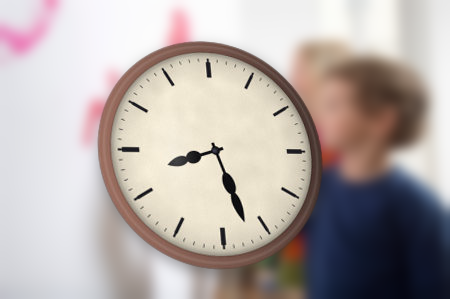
8:27
